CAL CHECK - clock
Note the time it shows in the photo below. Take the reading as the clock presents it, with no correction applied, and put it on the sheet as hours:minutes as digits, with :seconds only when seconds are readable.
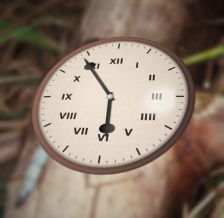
5:54
